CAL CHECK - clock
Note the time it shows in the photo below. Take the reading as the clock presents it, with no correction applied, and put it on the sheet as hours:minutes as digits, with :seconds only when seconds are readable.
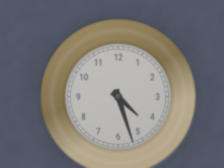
4:27
